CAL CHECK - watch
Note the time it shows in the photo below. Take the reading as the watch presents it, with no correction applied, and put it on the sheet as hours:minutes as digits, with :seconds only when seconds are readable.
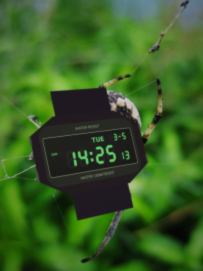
14:25
